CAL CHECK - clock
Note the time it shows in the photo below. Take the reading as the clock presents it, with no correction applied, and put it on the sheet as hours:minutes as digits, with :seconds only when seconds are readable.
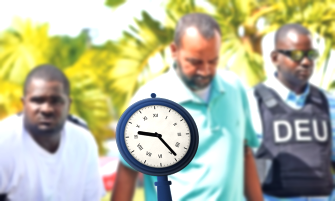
9:24
